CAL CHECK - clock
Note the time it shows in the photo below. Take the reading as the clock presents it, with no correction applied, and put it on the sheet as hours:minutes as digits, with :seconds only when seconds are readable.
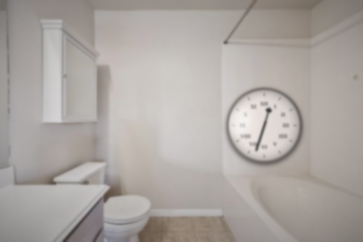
12:33
